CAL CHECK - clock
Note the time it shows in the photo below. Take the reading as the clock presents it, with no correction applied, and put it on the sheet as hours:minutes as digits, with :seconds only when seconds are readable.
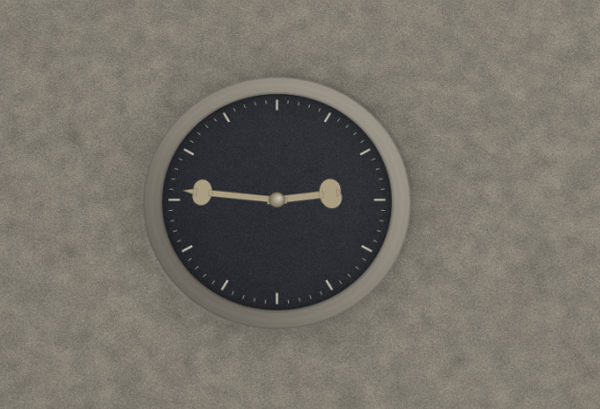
2:46
